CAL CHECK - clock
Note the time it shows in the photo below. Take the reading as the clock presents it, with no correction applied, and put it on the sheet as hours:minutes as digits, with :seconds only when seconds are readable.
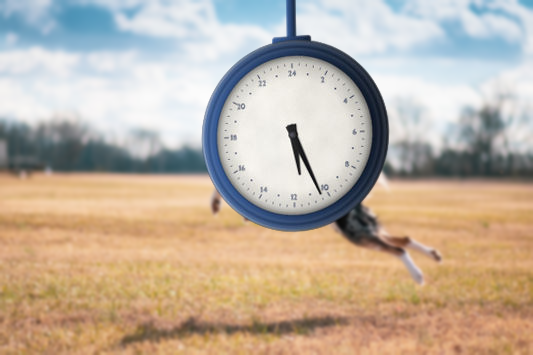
11:26
